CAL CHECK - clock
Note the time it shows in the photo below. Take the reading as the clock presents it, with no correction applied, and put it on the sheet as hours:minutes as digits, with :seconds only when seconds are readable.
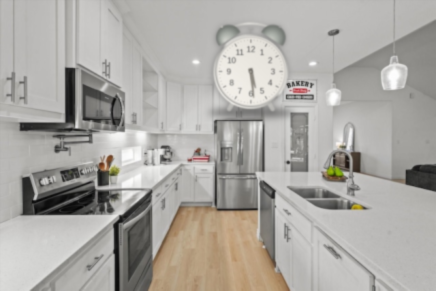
5:29
